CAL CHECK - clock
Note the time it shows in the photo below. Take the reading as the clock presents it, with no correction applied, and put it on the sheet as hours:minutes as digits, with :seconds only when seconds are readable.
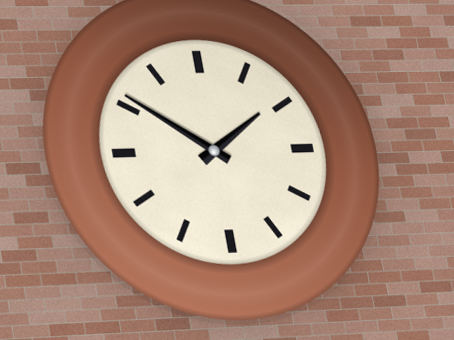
1:51
